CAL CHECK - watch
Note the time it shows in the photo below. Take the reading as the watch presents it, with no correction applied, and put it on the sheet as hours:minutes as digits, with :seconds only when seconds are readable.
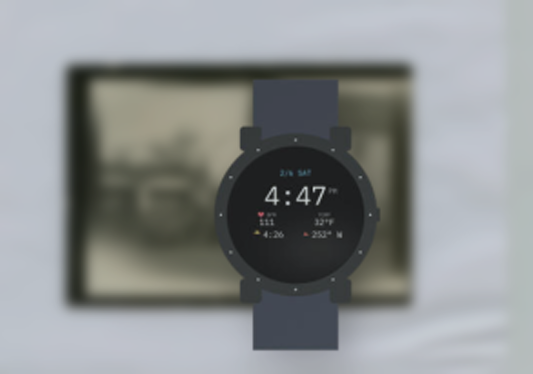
4:47
